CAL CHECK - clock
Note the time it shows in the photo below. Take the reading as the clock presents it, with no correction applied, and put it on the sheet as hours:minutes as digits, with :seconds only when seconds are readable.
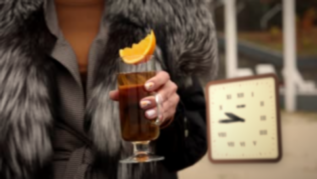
9:45
